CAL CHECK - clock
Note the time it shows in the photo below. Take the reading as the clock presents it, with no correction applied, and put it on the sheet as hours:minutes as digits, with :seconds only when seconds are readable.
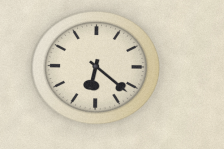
6:22
